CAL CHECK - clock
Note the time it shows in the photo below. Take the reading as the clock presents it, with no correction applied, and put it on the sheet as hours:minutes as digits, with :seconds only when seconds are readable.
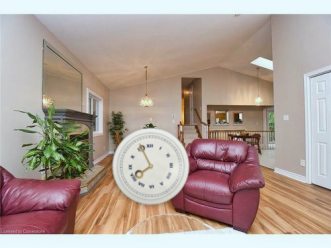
7:56
